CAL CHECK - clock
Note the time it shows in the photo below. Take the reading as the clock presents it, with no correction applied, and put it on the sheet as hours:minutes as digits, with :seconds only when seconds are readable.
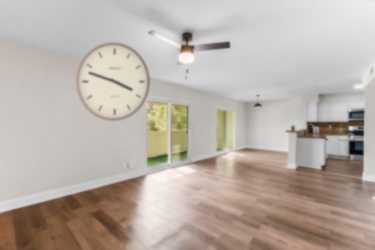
3:48
